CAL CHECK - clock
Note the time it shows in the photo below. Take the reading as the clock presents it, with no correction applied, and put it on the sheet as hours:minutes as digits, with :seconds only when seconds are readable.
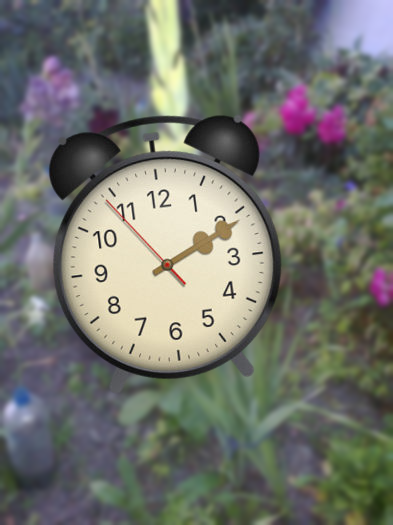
2:10:54
